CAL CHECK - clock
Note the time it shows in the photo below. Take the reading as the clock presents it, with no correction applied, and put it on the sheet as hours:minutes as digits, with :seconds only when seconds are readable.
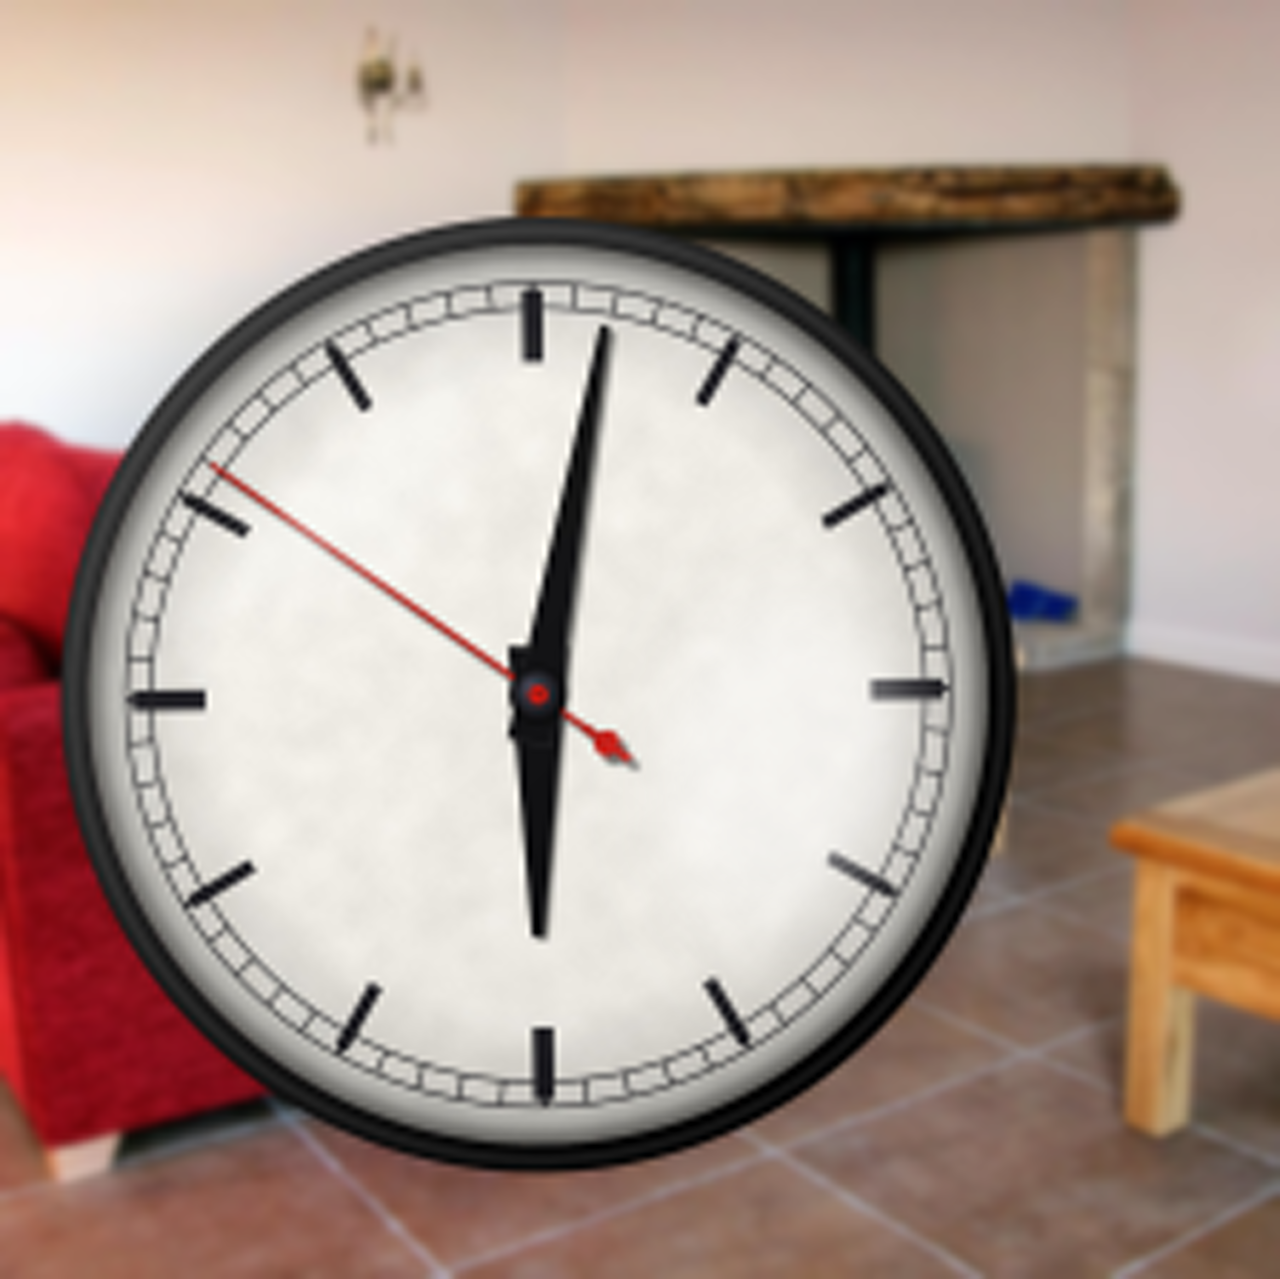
6:01:51
